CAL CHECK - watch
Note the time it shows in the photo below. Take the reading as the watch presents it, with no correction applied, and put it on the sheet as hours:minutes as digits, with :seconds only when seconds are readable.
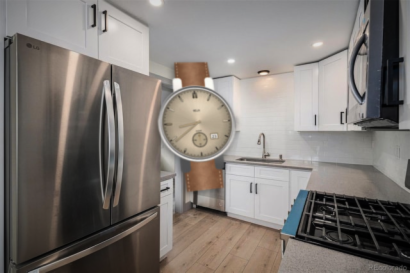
8:39
